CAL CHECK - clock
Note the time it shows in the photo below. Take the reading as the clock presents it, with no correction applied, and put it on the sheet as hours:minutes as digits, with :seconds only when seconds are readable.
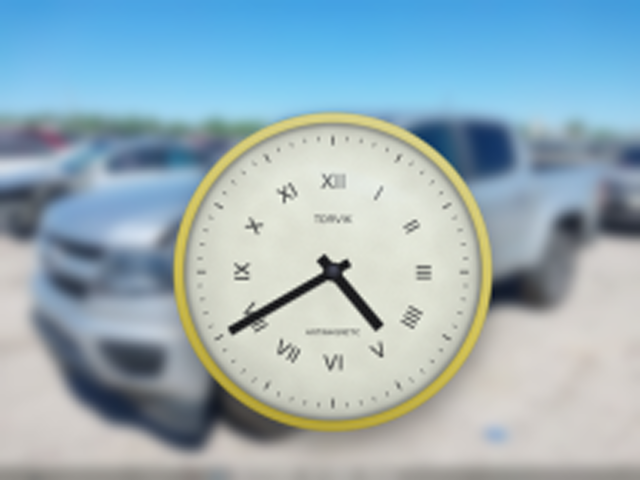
4:40
